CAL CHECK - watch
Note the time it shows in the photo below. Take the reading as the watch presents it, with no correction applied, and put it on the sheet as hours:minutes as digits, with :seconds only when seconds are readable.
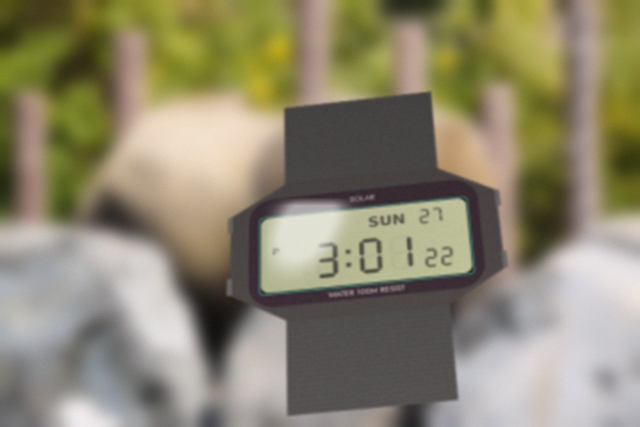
3:01:22
